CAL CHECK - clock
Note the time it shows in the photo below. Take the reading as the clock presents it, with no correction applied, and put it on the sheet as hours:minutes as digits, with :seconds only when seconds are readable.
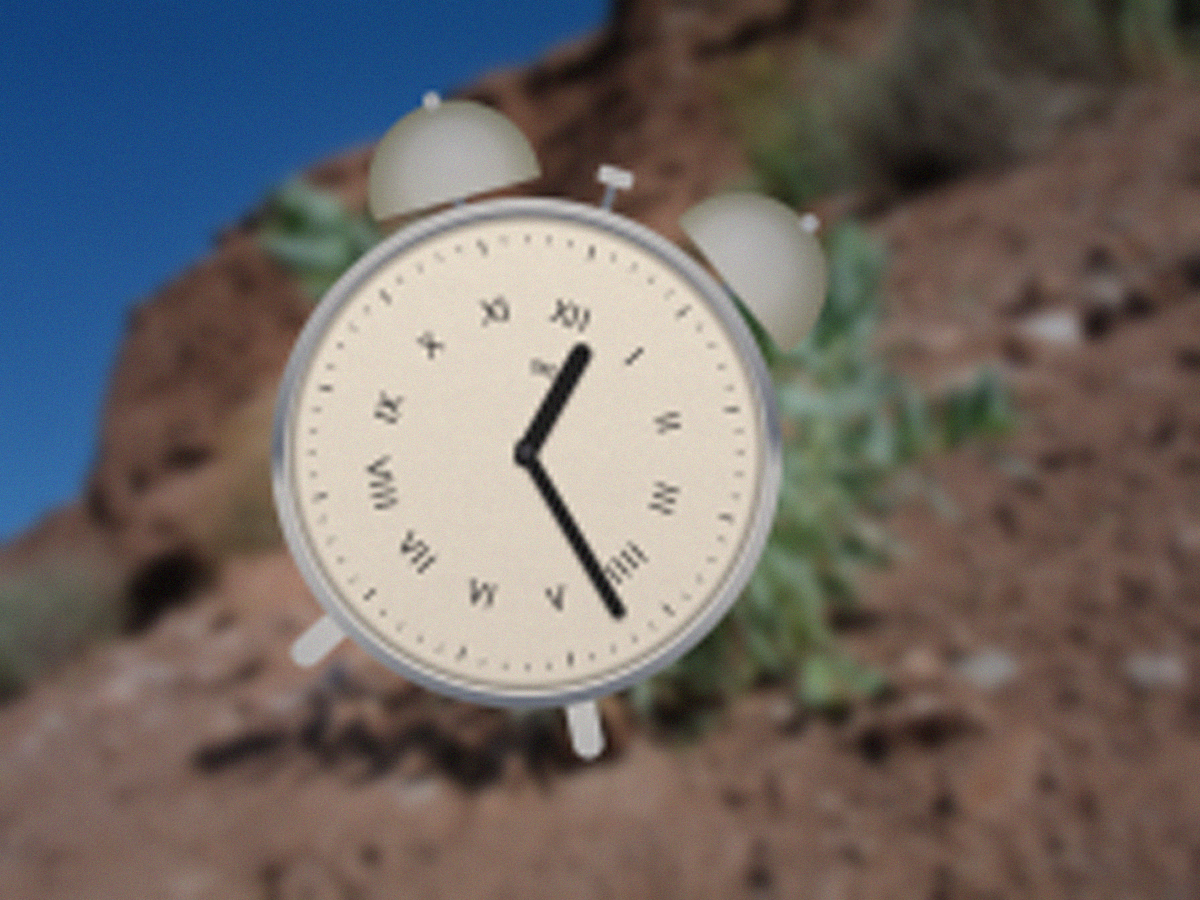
12:22
